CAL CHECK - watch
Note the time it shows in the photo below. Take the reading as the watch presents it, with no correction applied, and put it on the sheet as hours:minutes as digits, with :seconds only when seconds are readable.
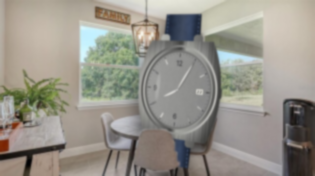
8:05
